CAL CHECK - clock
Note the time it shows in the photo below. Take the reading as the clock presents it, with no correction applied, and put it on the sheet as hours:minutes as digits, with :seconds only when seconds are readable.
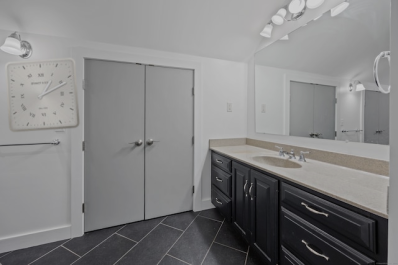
1:11
